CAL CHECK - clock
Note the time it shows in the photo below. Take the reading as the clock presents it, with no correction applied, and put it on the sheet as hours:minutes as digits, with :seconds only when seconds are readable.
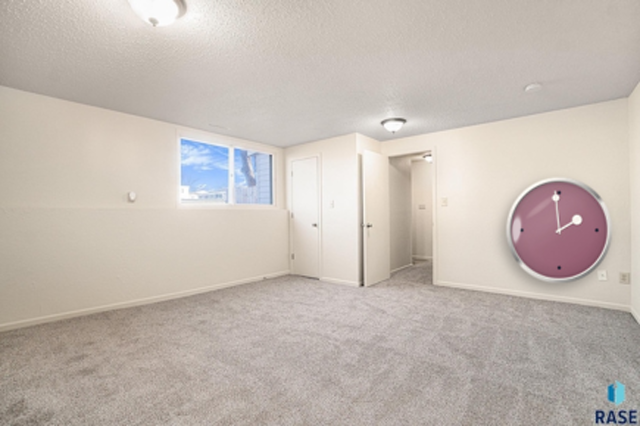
1:59
